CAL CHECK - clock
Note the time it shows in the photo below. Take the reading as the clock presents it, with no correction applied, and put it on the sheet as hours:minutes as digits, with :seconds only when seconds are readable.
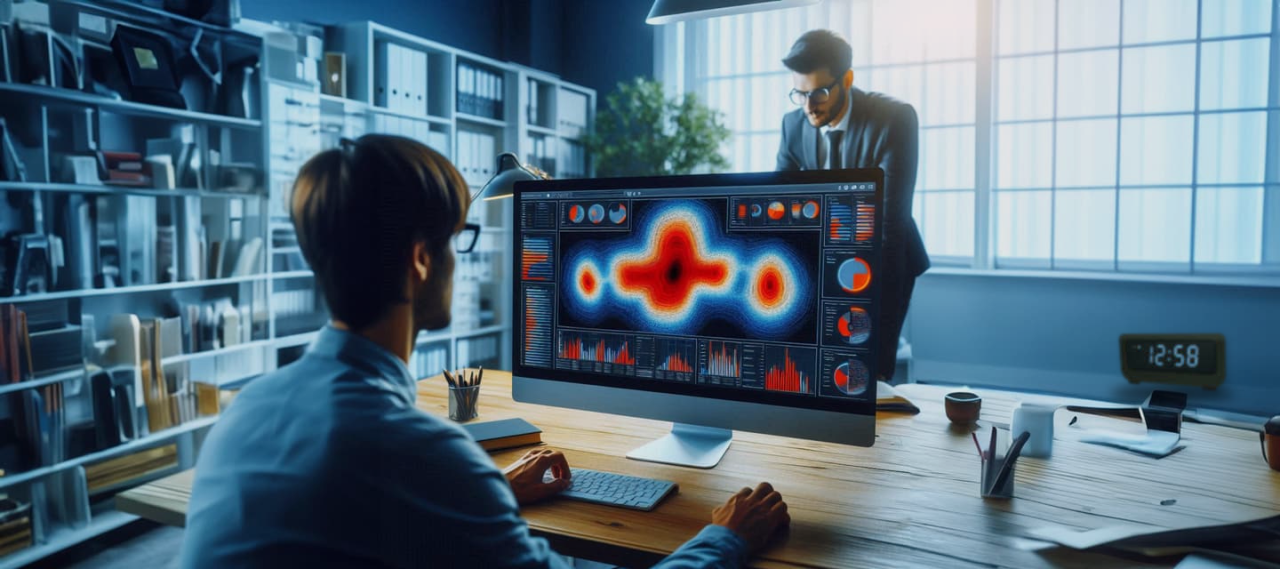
12:58
